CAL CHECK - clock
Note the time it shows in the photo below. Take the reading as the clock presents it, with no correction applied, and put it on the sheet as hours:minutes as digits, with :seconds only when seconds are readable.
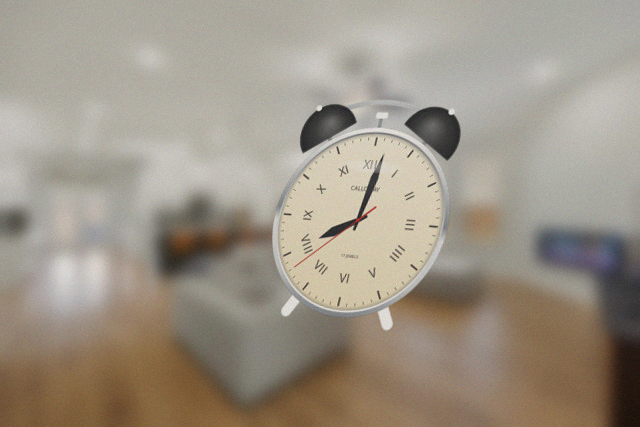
8:01:38
